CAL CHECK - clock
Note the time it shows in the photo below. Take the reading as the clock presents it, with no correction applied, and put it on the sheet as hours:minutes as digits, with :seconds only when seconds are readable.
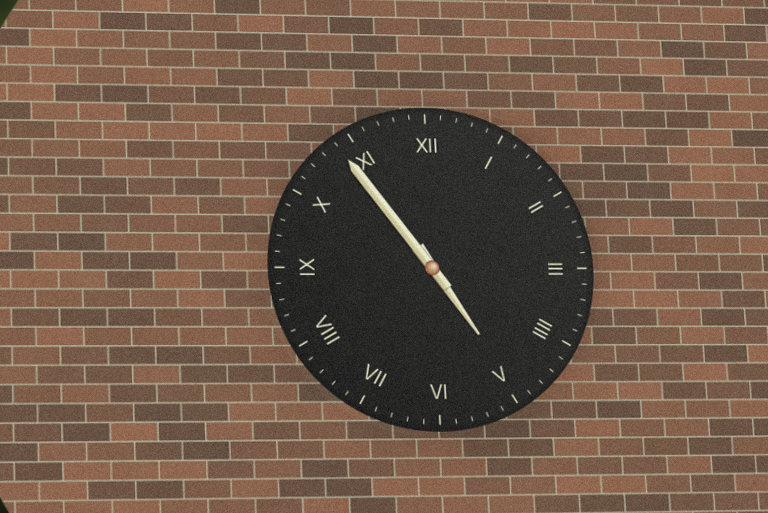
4:54
